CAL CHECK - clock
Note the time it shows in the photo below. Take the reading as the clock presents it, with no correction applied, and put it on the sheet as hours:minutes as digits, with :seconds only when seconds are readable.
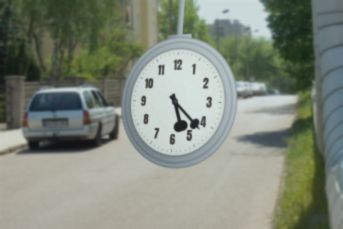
5:22
